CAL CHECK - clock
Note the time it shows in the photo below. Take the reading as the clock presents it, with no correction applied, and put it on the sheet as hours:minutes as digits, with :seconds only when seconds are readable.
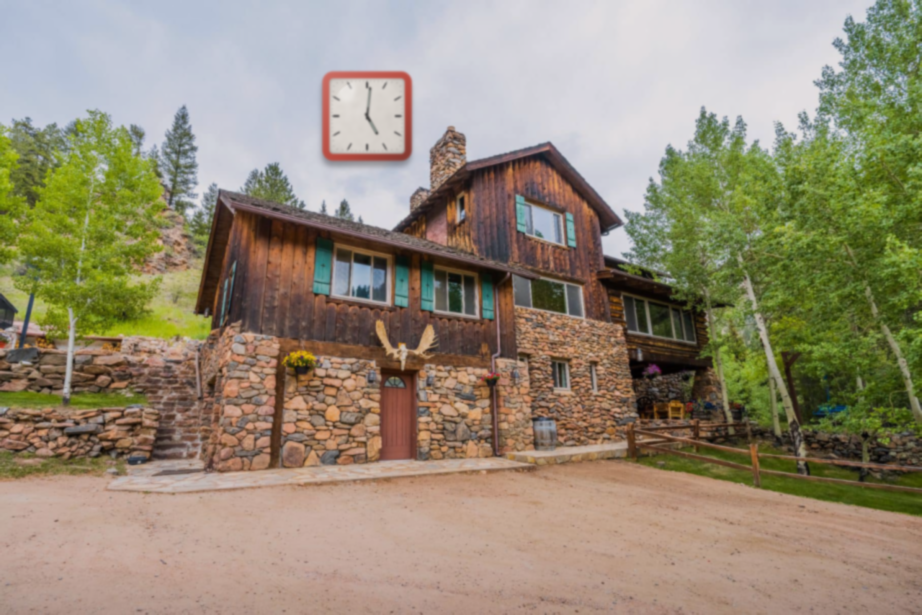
5:01
